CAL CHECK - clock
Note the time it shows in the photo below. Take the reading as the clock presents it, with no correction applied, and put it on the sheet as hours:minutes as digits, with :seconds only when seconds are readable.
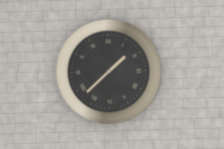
1:38
